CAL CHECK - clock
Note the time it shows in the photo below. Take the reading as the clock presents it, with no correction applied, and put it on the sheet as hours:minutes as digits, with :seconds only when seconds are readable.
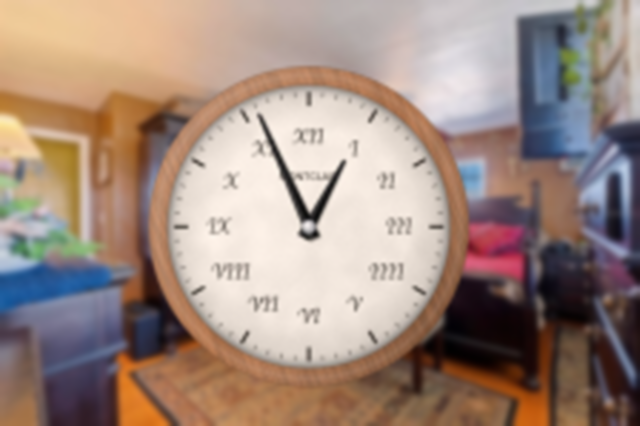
12:56
